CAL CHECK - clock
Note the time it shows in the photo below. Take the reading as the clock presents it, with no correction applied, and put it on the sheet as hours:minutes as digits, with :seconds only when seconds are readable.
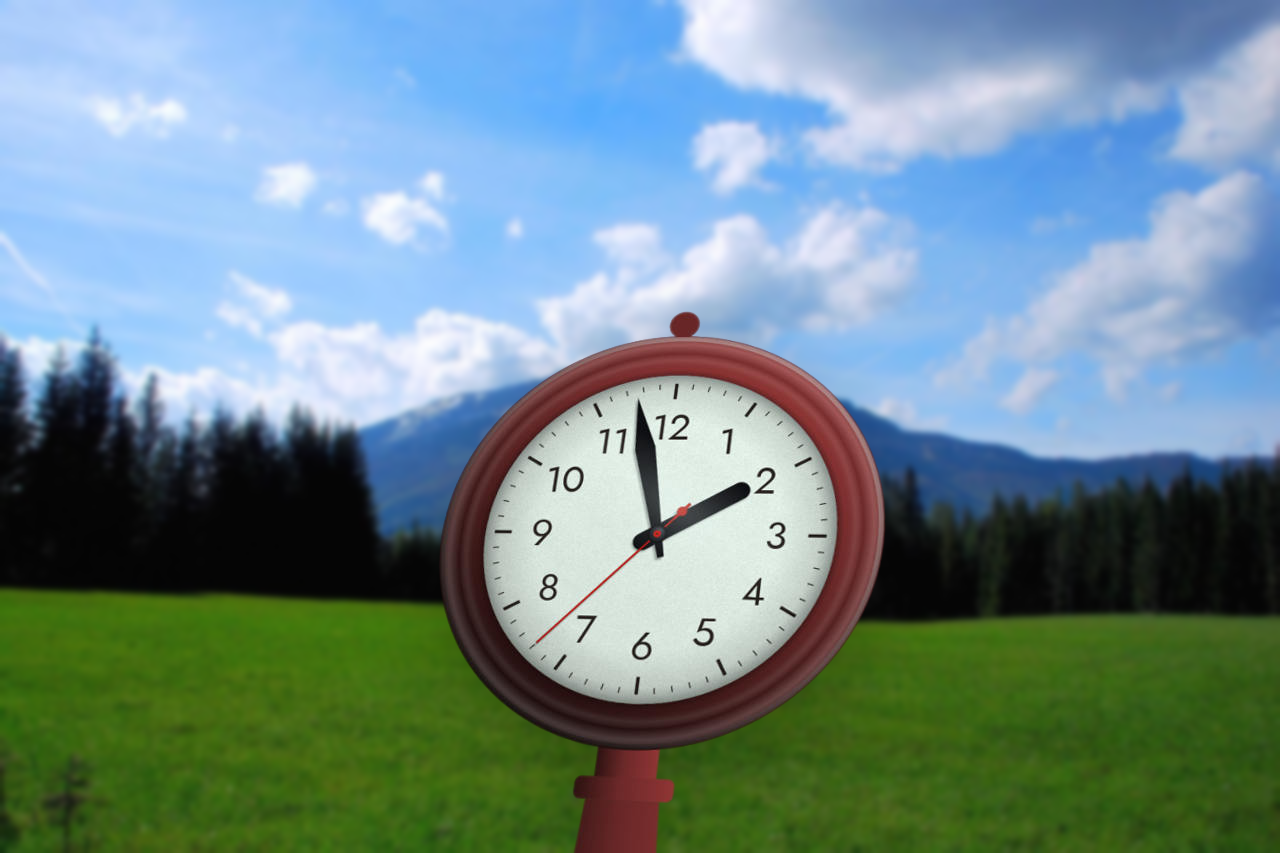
1:57:37
